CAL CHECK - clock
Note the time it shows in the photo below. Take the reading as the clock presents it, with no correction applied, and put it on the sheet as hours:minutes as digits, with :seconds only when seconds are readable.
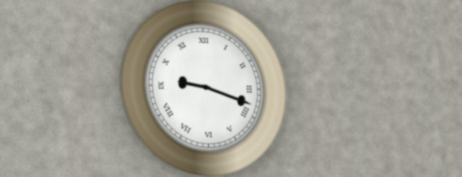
9:18
